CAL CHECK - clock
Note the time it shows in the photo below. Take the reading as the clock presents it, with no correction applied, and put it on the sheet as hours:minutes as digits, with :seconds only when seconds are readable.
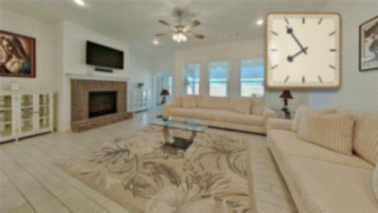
7:54
